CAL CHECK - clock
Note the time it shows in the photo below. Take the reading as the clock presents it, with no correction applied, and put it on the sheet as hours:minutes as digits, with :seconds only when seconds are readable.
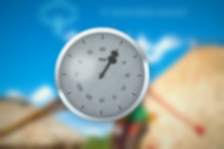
1:05
